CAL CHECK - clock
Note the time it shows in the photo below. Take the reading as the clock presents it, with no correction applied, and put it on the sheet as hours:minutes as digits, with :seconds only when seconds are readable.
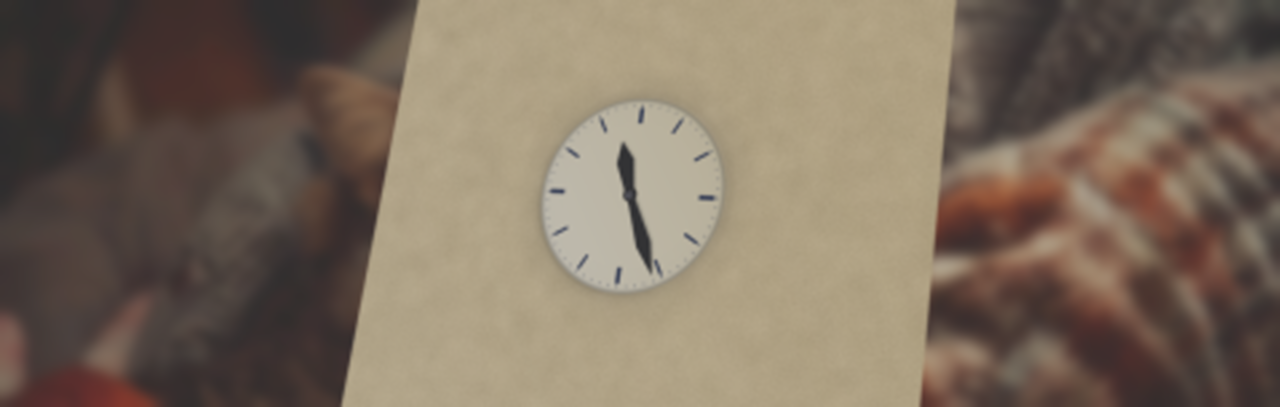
11:26
